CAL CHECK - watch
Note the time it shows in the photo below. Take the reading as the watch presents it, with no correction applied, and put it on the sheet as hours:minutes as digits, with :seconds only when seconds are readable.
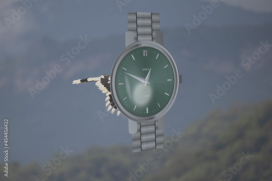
12:49
